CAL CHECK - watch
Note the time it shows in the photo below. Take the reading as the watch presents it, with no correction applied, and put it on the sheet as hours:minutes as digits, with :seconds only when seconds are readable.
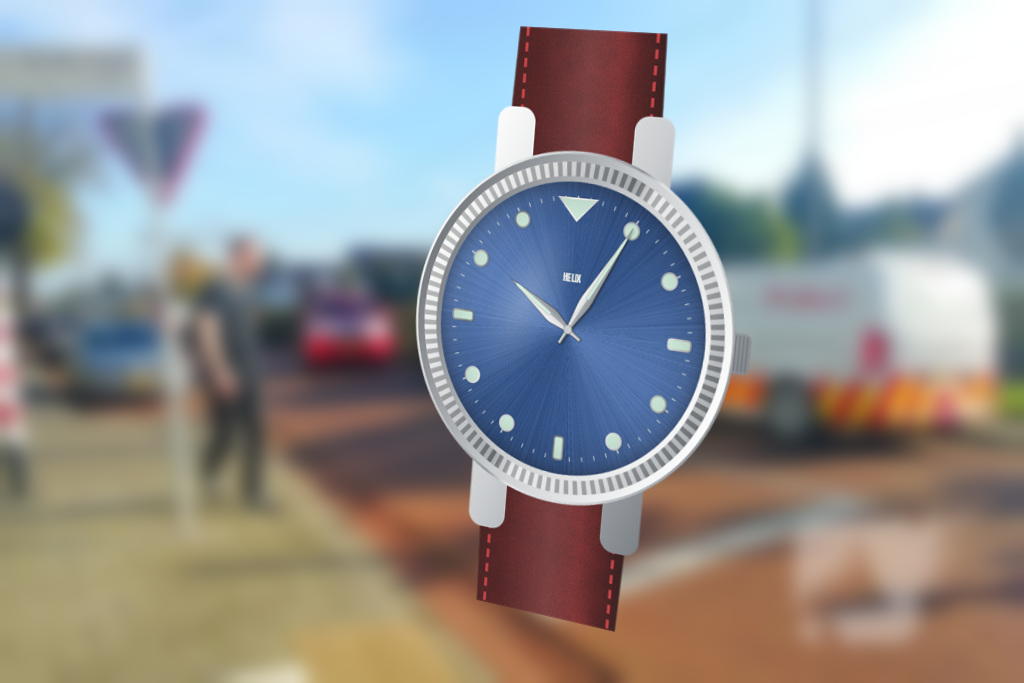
10:05
